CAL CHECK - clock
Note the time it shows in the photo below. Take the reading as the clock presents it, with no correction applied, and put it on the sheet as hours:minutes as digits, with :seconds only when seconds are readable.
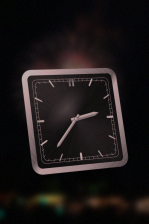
2:37
